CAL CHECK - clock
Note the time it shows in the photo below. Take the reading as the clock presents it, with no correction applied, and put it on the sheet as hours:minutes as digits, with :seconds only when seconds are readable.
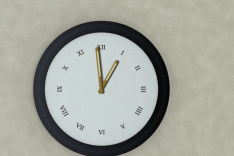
12:59
